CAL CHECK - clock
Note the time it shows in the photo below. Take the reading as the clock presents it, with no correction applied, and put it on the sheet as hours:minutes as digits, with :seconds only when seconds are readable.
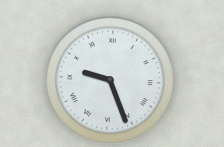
9:26
